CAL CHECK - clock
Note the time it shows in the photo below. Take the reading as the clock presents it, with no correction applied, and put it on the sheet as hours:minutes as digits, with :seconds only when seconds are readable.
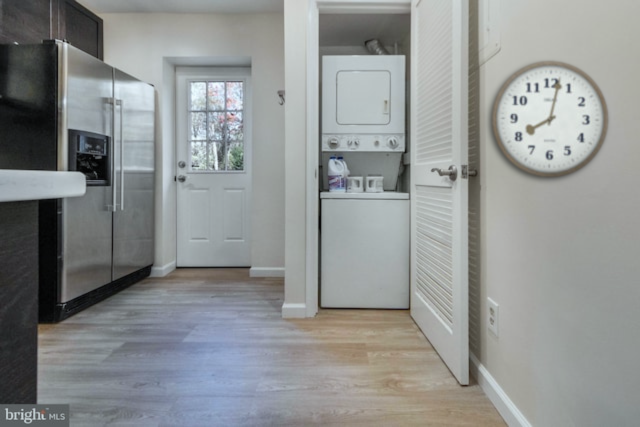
8:02
